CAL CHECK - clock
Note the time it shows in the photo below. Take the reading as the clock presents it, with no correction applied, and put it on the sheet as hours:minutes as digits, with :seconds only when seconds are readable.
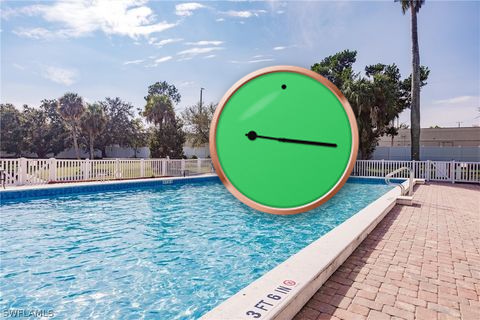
9:16
